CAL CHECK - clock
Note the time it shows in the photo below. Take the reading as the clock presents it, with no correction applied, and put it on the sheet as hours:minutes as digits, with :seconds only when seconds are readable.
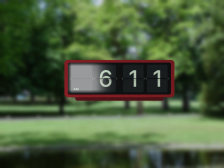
6:11
